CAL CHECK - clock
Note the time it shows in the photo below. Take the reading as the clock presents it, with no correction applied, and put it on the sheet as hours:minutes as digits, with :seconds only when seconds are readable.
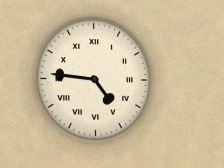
4:46
